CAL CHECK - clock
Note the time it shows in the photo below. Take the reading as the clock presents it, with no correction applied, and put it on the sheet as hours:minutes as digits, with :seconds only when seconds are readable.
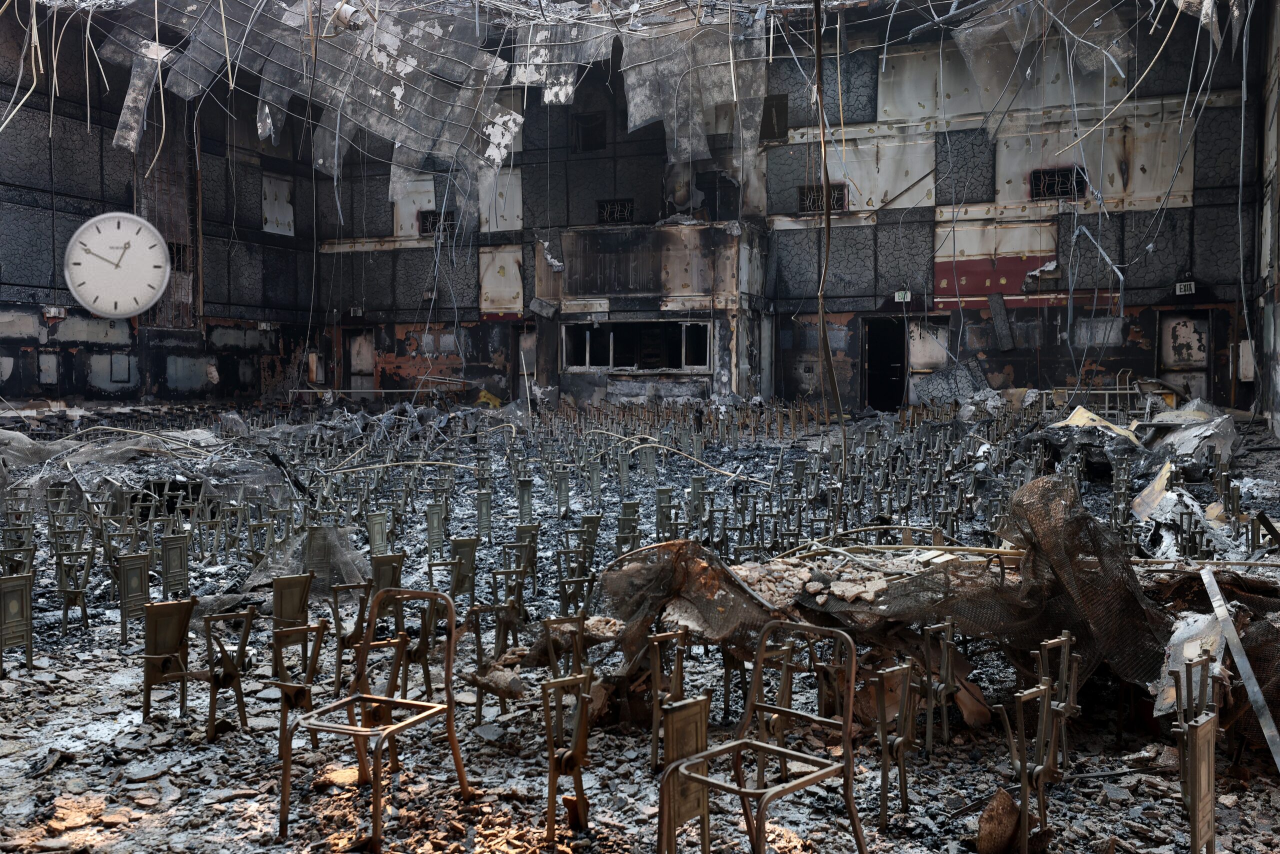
12:49
